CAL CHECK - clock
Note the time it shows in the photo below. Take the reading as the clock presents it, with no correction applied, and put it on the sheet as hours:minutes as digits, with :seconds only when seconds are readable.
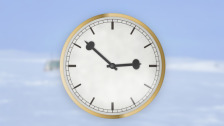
2:52
